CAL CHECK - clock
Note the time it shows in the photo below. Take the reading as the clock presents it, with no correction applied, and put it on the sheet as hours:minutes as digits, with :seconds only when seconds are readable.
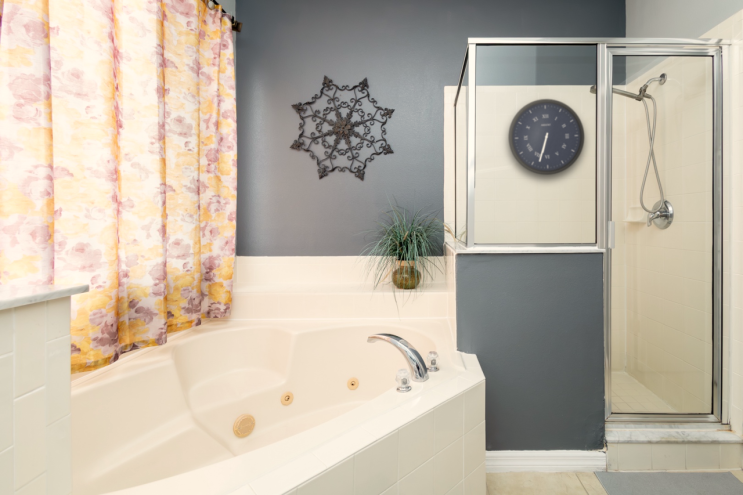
6:33
